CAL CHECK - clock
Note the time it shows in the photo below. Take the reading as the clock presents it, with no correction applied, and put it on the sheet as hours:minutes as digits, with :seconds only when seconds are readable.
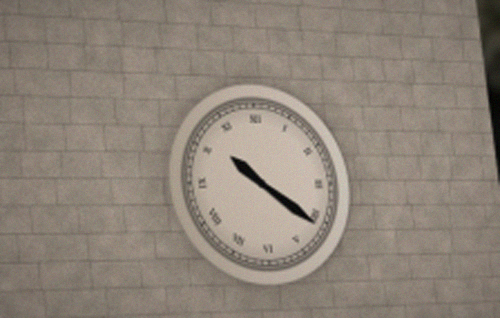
10:21
